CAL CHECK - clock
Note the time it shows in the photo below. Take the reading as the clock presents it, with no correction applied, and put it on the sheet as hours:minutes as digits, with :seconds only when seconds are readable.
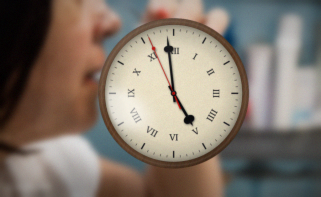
4:58:56
